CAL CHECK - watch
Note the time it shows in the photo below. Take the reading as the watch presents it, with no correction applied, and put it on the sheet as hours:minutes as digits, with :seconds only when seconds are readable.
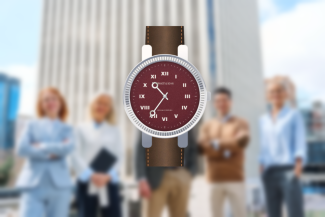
10:36
